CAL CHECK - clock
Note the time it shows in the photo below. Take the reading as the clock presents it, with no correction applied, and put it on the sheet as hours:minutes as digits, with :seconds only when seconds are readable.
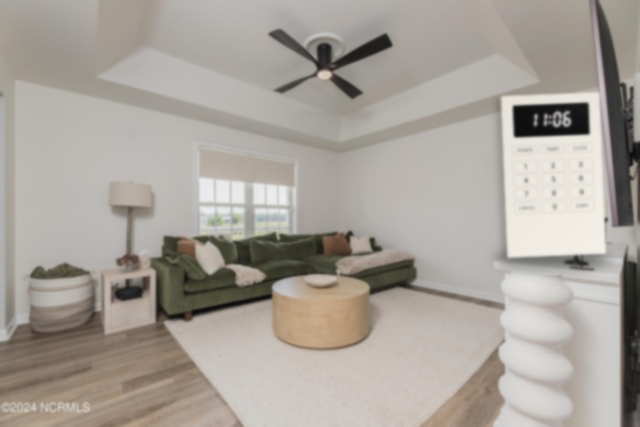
11:06
